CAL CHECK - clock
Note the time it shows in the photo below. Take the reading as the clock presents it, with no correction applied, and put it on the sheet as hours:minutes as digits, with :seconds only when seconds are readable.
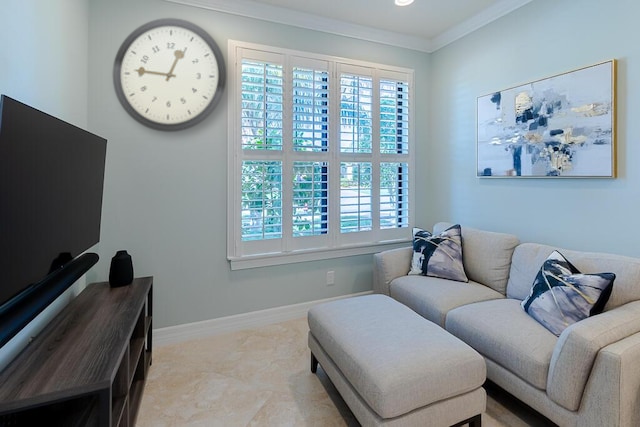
12:46
